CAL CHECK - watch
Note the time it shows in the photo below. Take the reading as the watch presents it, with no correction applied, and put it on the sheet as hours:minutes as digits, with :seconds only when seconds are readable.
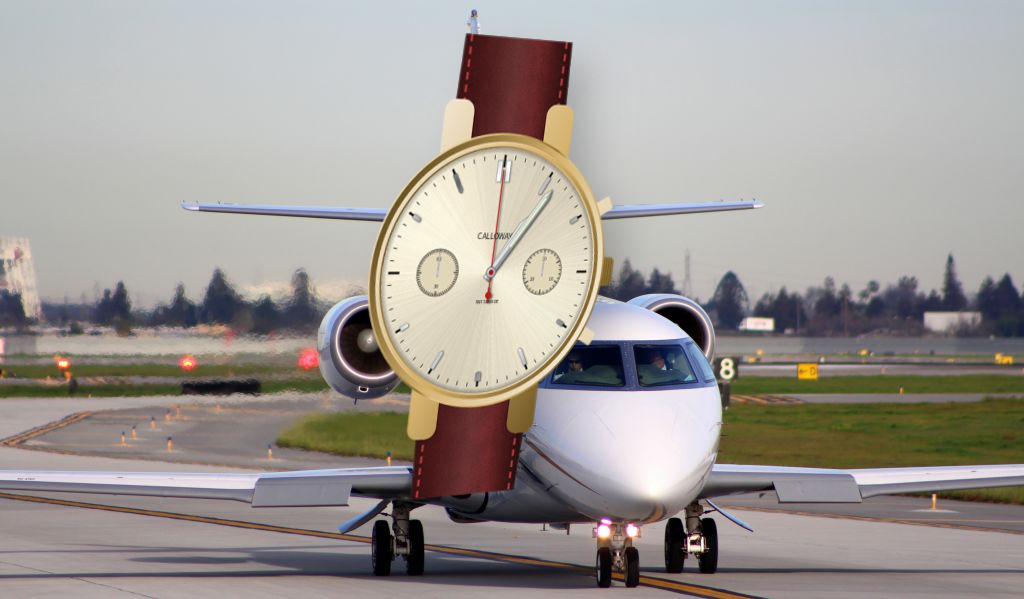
1:06
